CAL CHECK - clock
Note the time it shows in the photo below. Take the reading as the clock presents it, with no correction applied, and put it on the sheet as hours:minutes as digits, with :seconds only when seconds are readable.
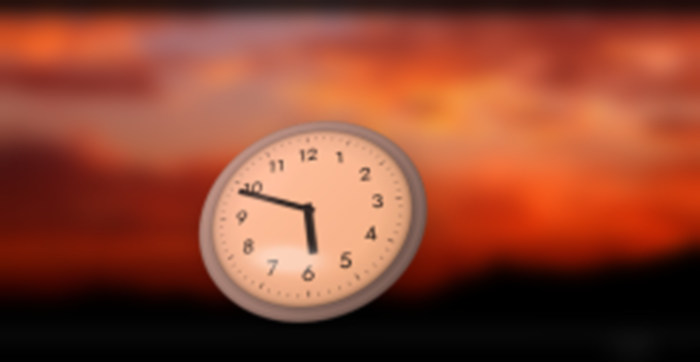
5:49
